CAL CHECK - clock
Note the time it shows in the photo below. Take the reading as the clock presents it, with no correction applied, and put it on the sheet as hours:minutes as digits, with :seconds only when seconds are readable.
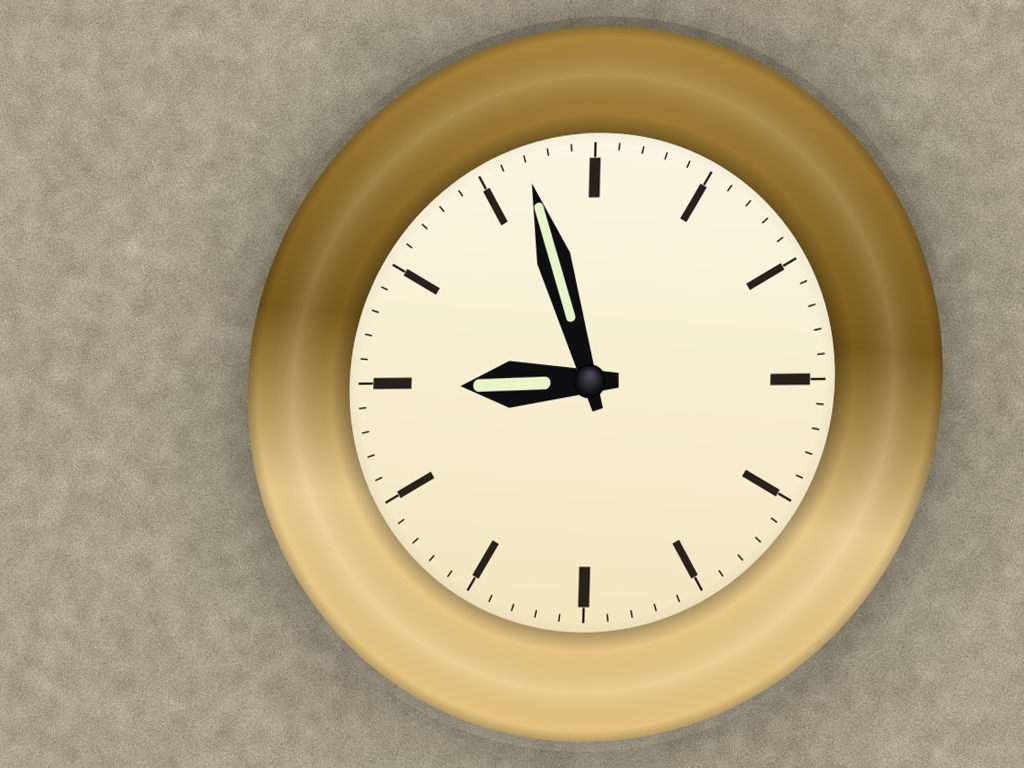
8:57
